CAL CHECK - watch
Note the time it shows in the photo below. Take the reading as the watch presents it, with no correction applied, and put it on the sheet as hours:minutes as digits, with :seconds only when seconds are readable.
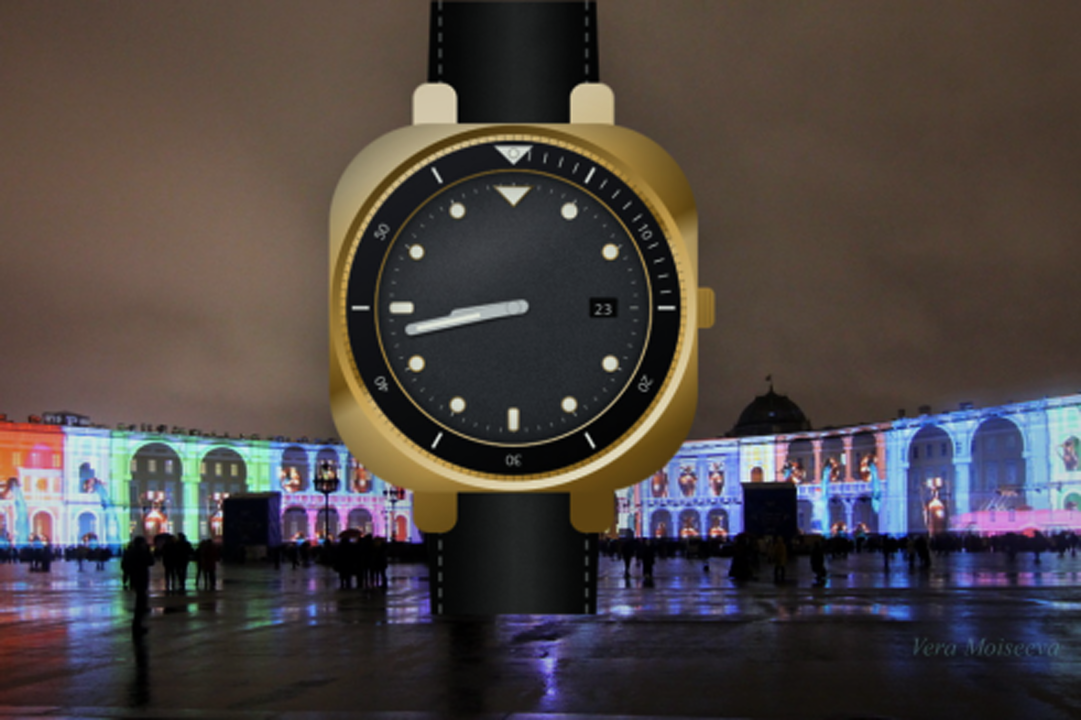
8:43
